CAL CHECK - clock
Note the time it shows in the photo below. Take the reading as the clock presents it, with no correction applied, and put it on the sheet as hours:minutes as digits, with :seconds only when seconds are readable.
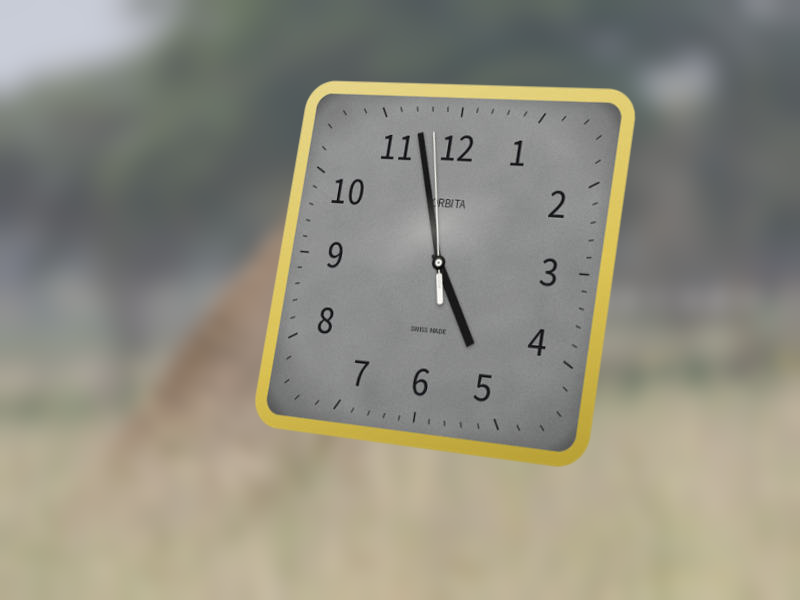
4:56:58
